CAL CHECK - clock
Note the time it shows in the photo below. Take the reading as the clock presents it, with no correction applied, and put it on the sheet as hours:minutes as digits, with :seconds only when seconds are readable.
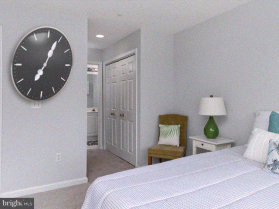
7:04
